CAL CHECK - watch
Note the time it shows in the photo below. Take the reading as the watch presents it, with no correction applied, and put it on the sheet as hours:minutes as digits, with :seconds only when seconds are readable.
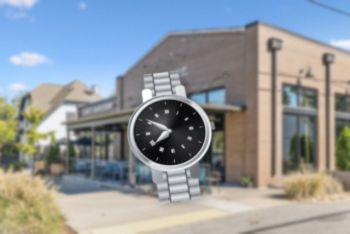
7:51
